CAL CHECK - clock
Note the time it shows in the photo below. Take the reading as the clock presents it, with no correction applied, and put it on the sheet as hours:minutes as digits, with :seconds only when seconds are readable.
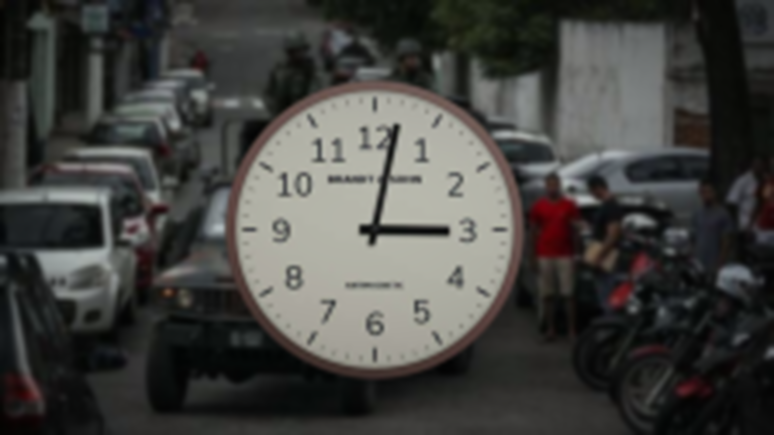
3:02
